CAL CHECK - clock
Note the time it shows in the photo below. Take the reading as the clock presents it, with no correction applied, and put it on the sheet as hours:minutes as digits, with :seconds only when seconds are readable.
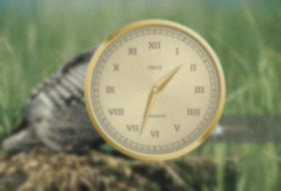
1:33
